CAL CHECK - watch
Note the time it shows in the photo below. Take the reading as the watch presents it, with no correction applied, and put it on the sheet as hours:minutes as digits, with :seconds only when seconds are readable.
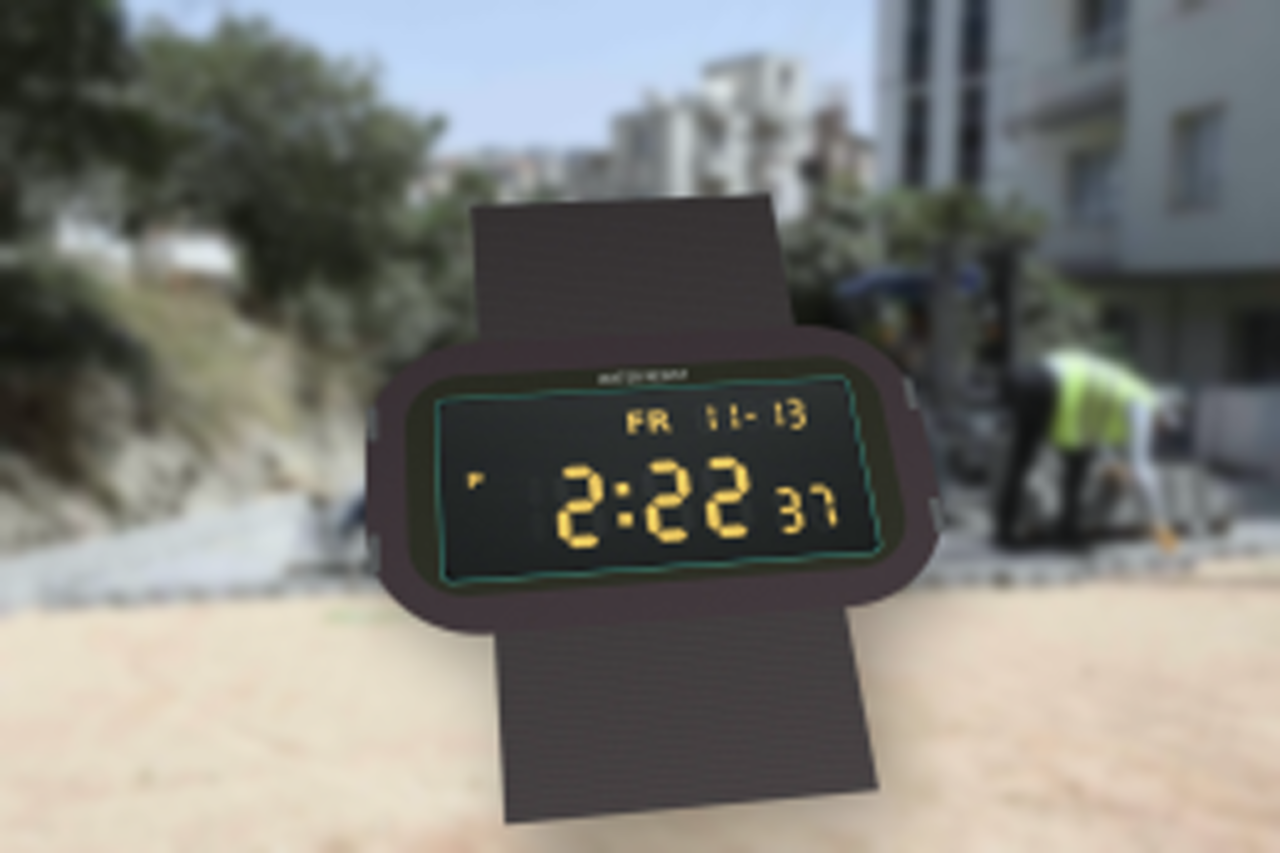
2:22:37
